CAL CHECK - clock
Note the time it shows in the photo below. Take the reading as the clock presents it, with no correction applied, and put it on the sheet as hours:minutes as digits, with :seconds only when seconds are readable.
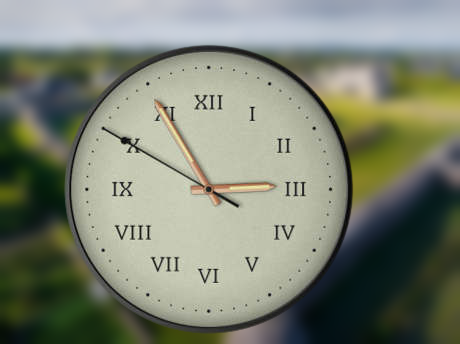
2:54:50
